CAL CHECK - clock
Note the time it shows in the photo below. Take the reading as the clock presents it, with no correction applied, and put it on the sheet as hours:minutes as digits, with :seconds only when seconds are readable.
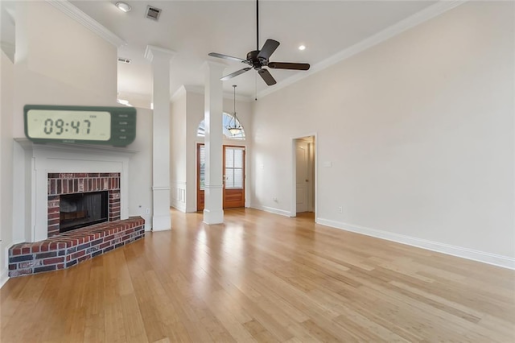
9:47
